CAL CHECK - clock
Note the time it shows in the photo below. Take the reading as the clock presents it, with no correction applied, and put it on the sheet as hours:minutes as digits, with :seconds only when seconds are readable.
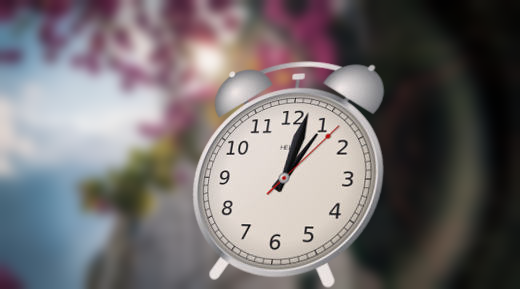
1:02:07
